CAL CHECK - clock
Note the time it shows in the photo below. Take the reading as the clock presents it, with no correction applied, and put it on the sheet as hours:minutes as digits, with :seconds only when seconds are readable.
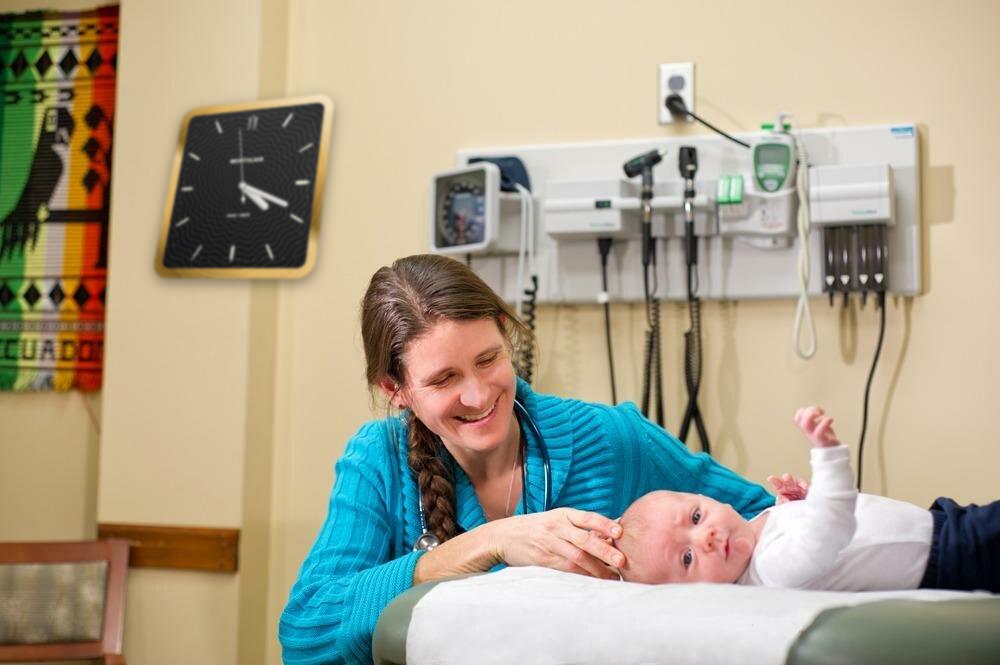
4:18:58
